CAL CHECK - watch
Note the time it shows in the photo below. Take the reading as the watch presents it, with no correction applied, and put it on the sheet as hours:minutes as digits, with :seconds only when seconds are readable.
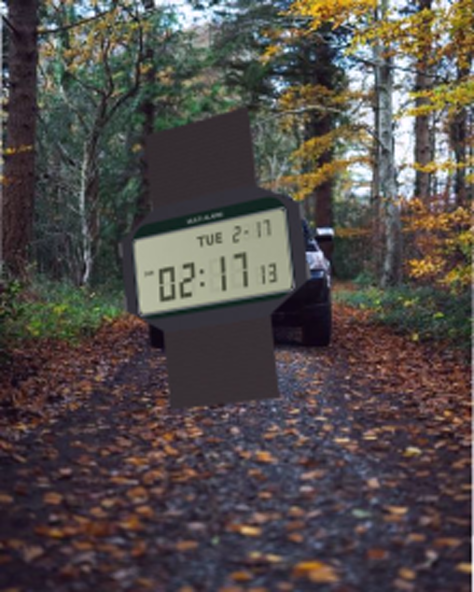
2:17:13
